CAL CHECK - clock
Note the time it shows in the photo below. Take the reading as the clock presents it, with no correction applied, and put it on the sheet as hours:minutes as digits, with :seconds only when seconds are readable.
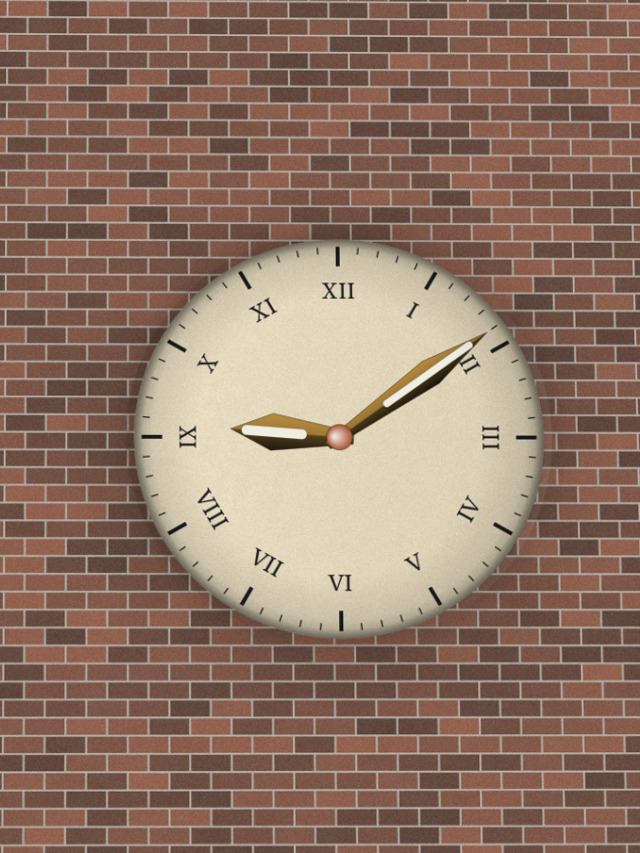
9:09
